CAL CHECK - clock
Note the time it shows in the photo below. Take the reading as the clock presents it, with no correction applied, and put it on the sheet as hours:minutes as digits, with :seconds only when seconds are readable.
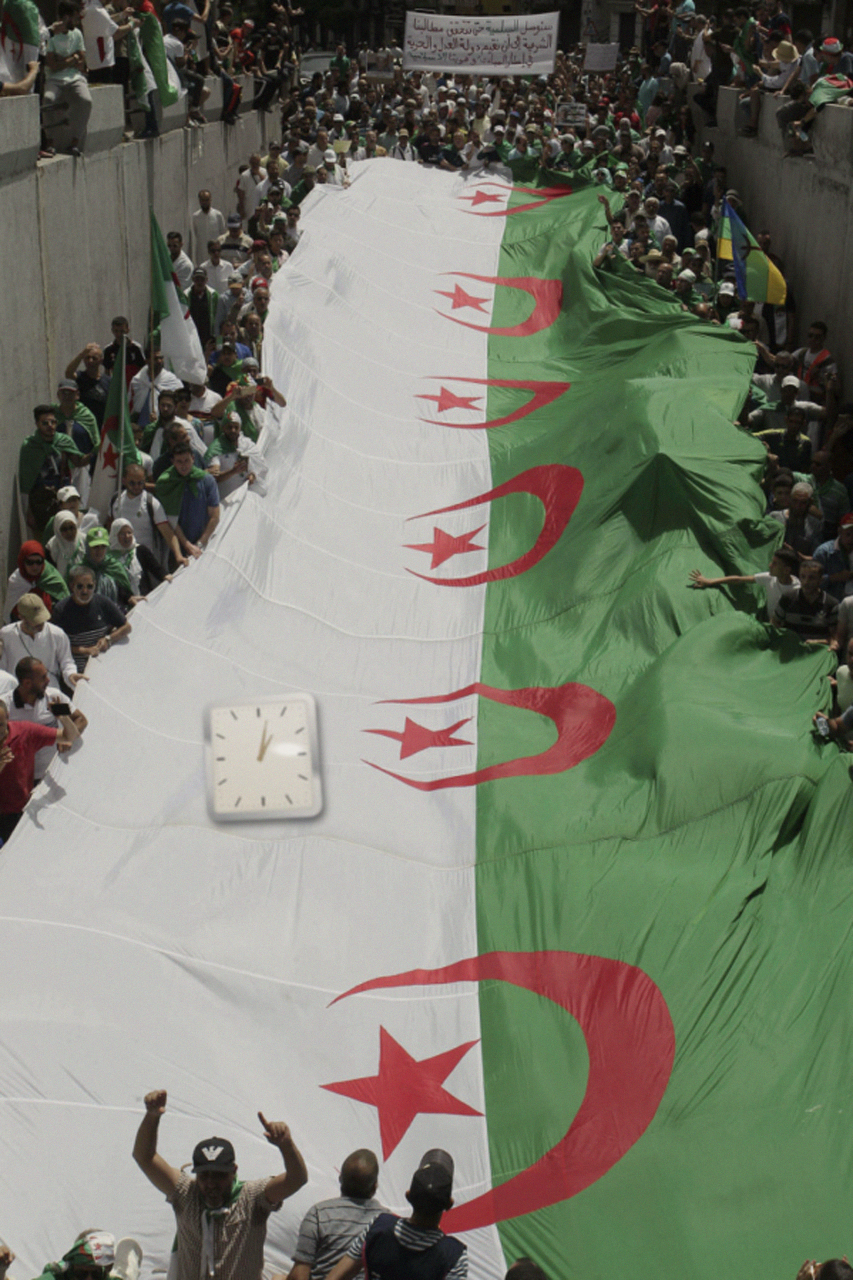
1:02
